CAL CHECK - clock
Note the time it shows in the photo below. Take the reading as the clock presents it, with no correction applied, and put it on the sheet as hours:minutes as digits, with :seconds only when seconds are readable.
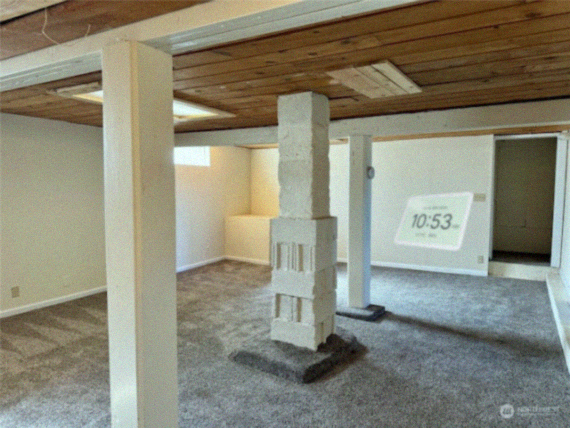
10:53
